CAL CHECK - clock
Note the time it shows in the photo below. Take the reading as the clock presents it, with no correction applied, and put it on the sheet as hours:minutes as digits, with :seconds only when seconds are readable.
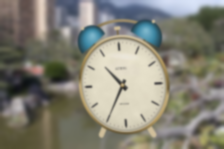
10:35
